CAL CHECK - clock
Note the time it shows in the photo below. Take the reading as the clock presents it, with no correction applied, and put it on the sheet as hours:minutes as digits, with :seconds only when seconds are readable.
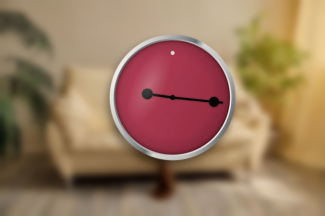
9:16
